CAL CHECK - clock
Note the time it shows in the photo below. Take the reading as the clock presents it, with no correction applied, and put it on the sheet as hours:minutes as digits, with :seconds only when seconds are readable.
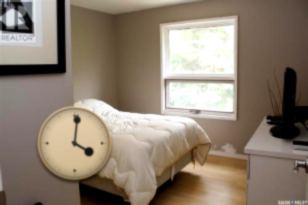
4:01
